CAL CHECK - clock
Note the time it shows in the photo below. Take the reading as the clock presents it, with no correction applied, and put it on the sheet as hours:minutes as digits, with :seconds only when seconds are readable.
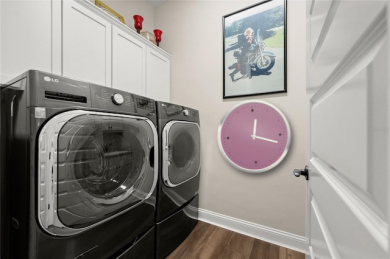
12:18
